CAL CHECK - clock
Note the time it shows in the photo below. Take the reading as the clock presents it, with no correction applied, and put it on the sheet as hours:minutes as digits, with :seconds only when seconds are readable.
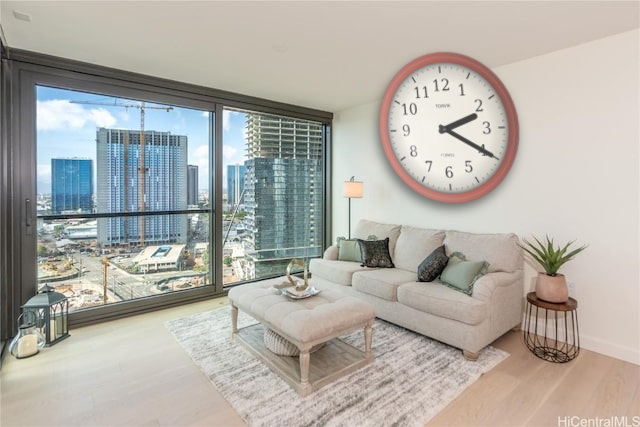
2:20
